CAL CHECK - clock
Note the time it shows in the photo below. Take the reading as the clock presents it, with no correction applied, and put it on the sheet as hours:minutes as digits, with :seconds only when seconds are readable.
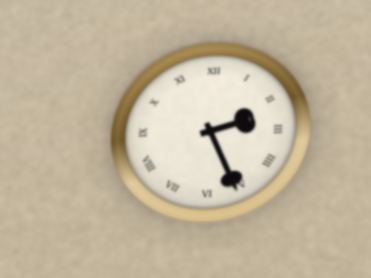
2:26
